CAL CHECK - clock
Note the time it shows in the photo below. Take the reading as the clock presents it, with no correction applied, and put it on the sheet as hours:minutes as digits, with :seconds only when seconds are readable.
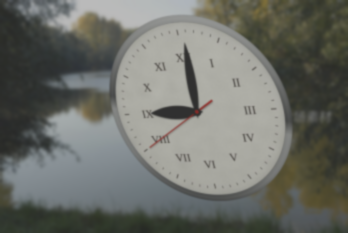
9:00:40
